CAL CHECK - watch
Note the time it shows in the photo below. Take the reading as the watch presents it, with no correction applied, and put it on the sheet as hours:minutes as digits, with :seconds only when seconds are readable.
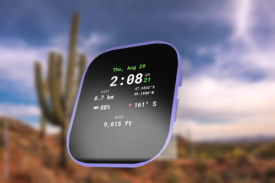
2:08
